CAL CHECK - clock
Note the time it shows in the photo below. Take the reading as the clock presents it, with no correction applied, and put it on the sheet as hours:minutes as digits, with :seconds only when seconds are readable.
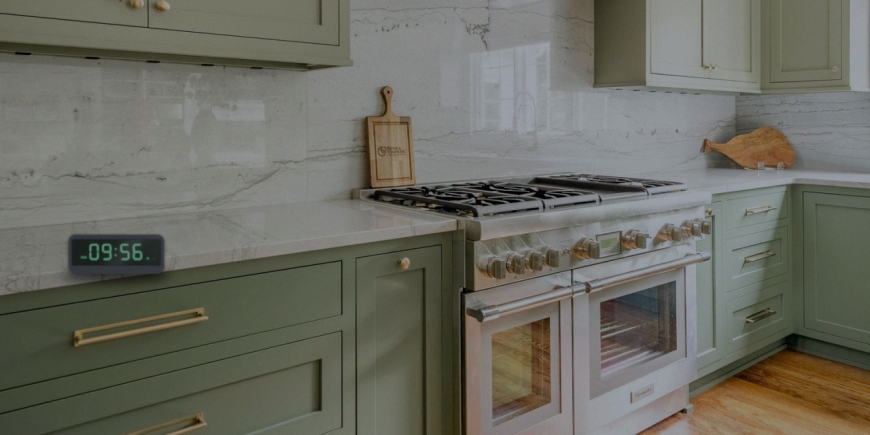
9:56
